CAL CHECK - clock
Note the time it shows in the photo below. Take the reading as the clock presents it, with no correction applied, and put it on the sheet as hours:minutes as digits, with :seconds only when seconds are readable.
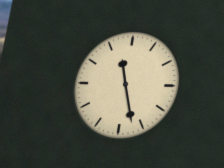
11:27
